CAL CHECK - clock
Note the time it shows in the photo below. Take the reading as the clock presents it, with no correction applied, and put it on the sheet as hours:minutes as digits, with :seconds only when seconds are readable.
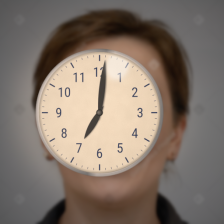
7:01
